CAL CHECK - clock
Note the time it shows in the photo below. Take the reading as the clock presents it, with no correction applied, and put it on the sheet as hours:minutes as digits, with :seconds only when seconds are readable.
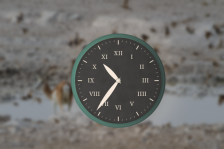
10:36
